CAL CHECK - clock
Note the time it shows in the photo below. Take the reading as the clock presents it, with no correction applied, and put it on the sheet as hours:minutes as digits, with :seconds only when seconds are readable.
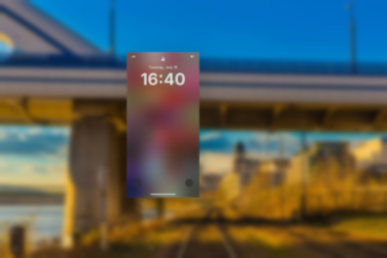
16:40
